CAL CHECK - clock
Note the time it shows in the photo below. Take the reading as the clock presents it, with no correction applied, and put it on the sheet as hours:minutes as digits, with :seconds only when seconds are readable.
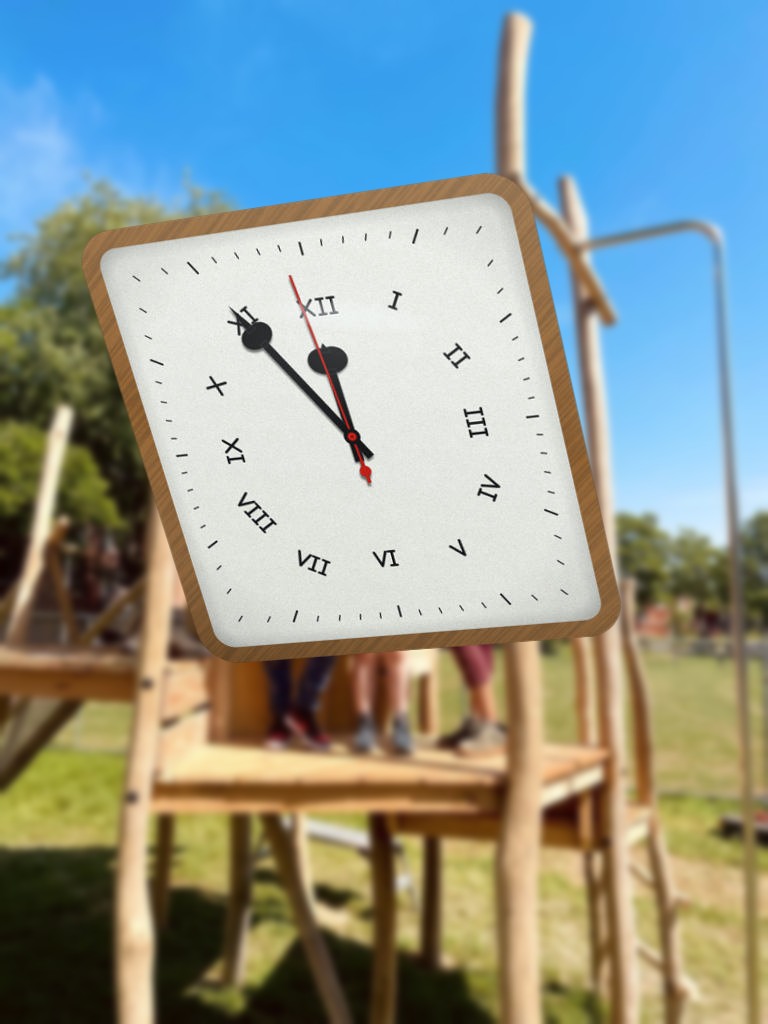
11:54:59
